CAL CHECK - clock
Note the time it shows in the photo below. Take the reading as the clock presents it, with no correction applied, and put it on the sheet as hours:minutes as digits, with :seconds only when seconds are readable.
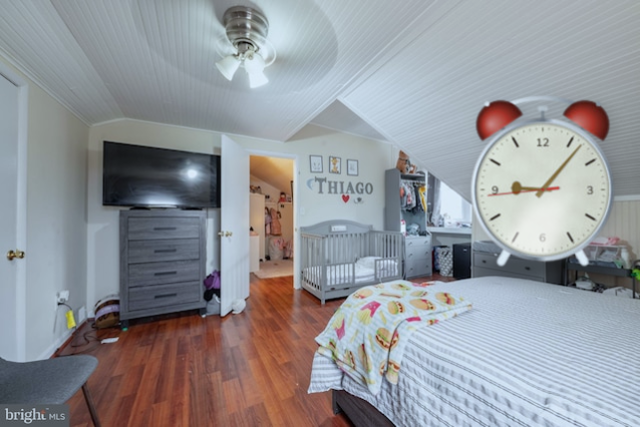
9:06:44
